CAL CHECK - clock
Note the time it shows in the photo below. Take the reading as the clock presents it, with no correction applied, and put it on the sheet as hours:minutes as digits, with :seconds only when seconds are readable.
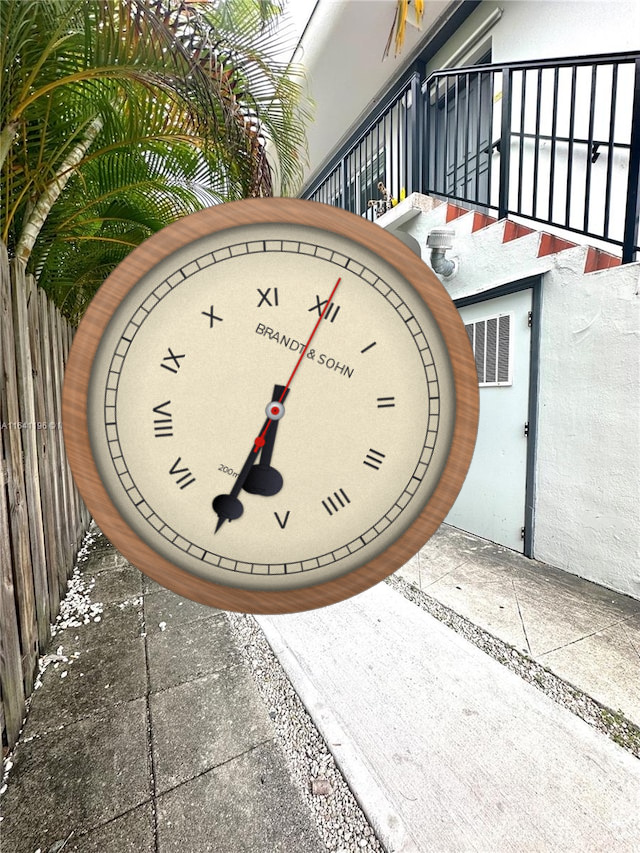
5:30:00
